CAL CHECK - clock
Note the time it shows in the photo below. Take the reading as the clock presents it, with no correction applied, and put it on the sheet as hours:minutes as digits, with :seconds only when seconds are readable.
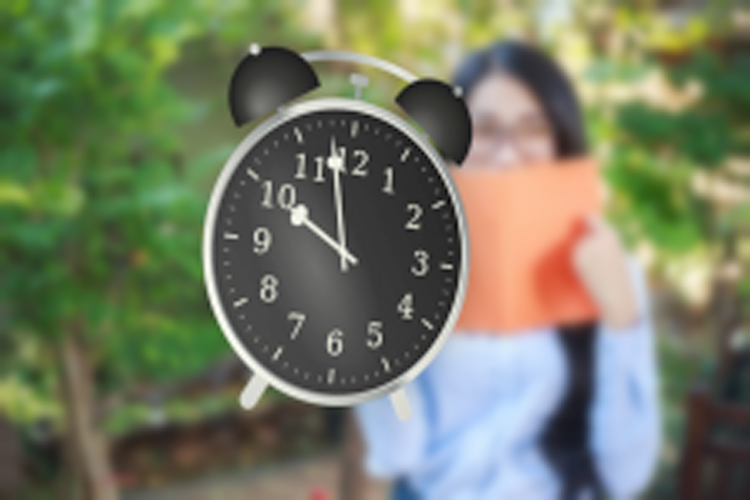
9:58
